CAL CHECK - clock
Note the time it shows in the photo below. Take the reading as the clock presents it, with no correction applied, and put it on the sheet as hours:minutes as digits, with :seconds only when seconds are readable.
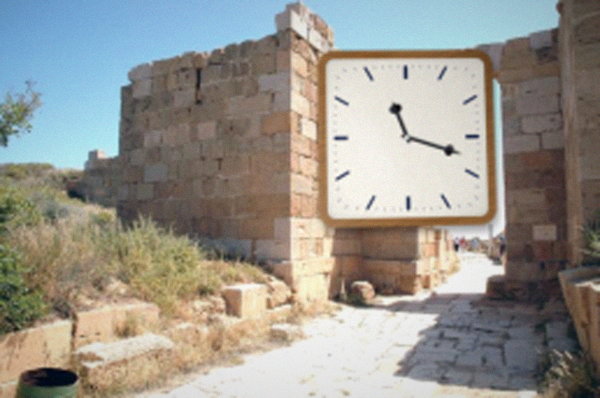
11:18
